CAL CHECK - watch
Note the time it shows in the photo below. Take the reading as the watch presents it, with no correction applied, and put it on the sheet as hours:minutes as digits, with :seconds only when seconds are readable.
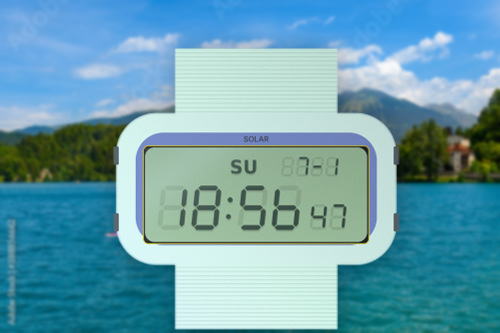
18:56:47
